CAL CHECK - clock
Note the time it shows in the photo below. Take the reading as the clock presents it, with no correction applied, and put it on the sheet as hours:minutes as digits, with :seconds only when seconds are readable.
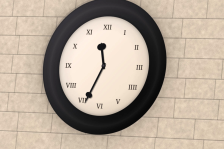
11:34
